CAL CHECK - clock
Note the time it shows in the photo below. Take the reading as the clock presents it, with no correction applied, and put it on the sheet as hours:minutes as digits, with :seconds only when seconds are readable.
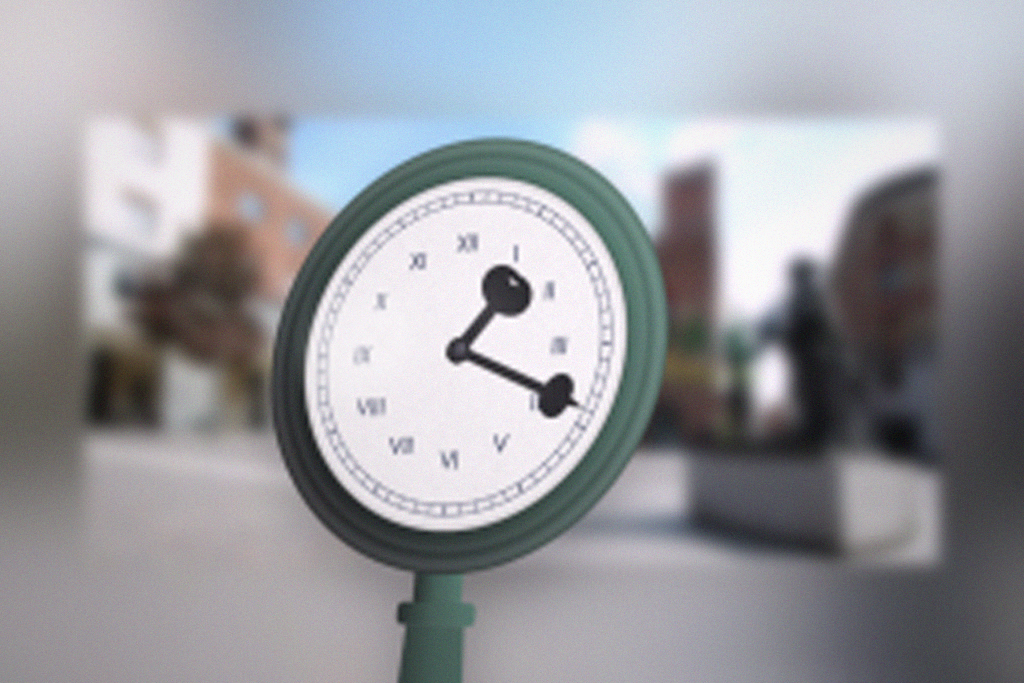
1:19
